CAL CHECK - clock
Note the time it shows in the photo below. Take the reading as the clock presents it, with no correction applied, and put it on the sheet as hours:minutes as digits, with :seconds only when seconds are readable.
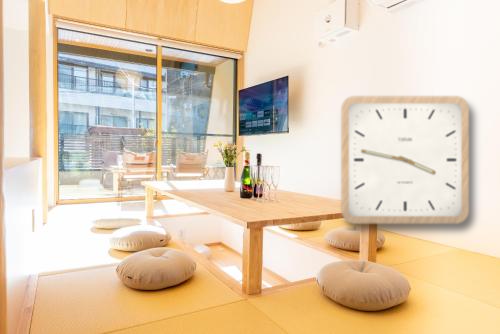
3:47
